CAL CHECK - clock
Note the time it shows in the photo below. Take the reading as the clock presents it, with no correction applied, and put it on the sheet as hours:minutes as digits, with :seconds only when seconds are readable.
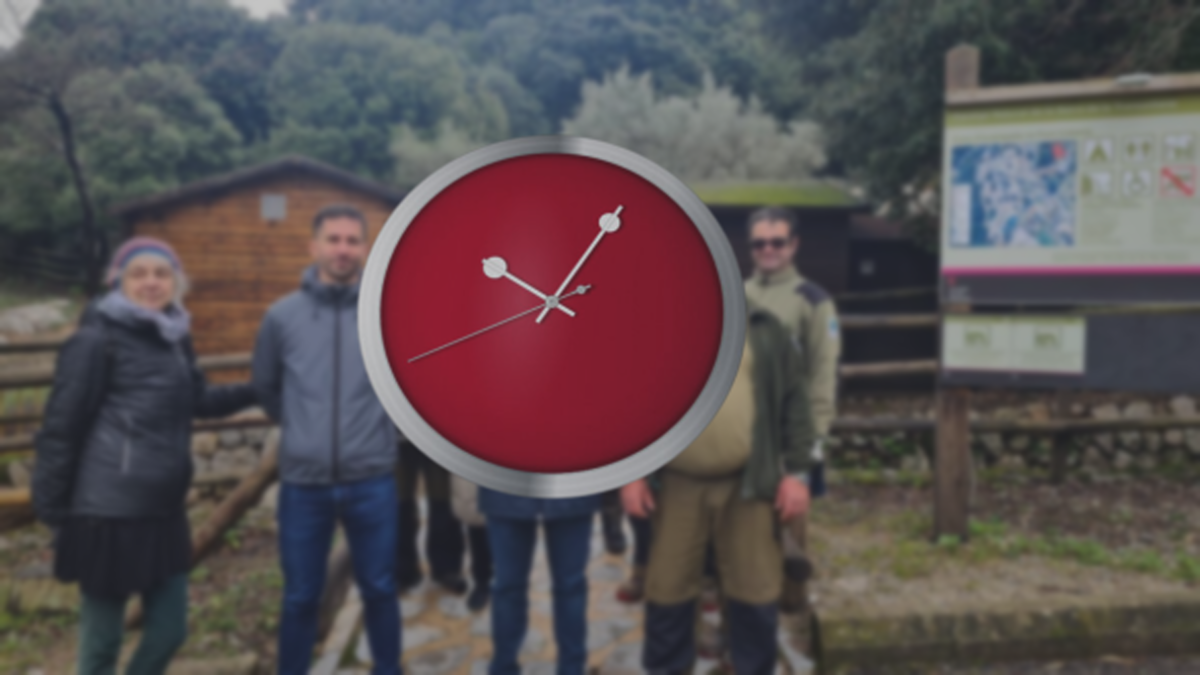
10:05:41
